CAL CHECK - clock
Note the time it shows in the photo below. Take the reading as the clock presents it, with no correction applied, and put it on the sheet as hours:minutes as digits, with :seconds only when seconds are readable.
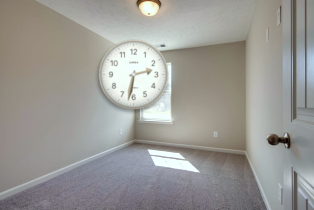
2:32
